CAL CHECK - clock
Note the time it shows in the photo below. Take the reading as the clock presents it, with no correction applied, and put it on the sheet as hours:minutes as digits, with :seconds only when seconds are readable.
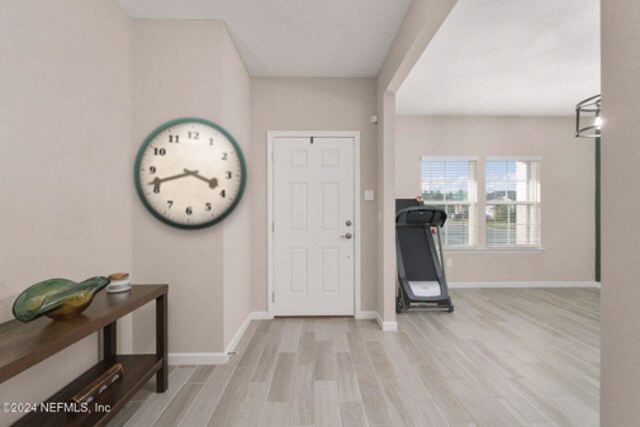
3:42
